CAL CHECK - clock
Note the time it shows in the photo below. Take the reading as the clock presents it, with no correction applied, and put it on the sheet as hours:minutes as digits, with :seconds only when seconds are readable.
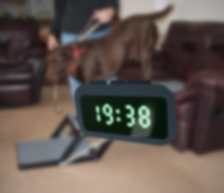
19:38
